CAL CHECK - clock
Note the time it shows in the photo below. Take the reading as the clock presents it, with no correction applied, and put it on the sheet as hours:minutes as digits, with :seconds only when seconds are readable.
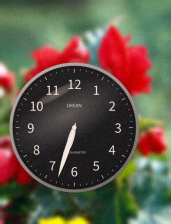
6:33
